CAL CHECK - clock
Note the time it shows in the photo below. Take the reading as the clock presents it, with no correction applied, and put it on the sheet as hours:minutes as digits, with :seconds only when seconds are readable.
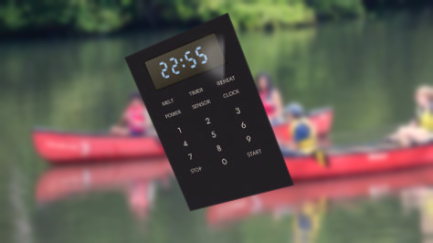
22:55
